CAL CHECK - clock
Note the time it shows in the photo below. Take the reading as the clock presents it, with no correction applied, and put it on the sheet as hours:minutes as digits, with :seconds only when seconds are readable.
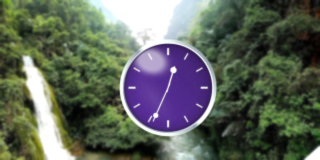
12:34
